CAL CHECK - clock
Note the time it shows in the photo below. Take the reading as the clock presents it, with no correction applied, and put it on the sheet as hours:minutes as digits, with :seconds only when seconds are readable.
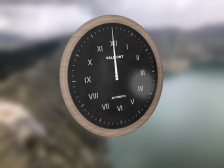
12:00
